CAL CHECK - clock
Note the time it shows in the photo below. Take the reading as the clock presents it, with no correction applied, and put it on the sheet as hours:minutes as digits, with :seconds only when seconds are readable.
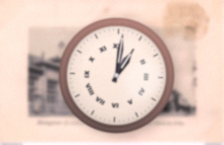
1:01
